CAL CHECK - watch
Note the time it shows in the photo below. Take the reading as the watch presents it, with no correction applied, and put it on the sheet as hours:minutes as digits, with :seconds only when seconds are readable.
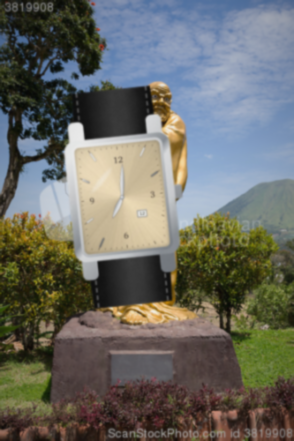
7:01
